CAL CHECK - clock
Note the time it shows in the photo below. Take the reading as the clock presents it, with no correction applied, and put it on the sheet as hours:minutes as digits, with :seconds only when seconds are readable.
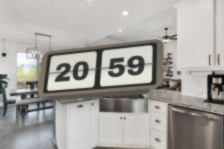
20:59
